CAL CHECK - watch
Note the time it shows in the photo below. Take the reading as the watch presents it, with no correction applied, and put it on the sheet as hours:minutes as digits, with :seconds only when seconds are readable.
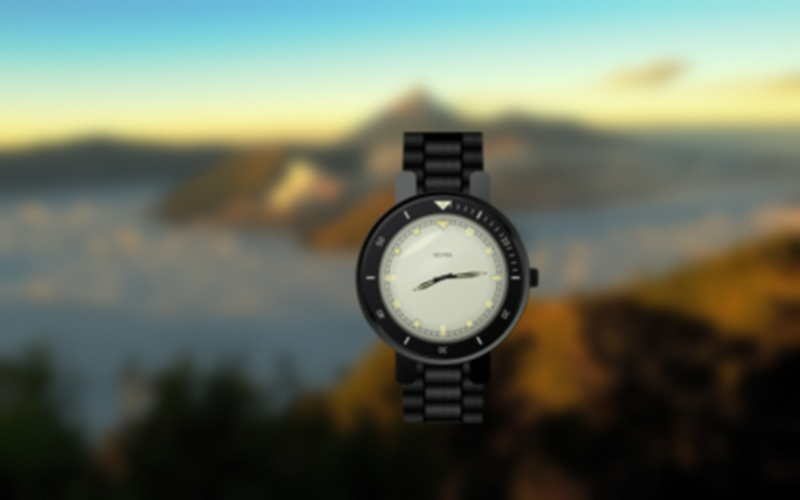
8:14
